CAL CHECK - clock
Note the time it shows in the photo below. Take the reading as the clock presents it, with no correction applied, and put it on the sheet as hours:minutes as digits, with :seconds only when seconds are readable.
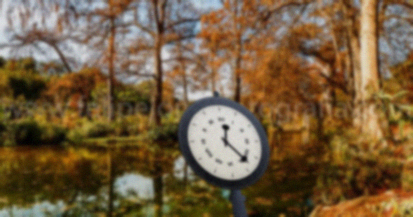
12:23
